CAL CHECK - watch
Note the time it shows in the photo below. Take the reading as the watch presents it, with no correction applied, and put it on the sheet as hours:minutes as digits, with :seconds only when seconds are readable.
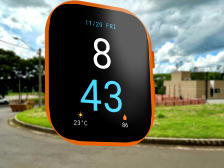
8:43
